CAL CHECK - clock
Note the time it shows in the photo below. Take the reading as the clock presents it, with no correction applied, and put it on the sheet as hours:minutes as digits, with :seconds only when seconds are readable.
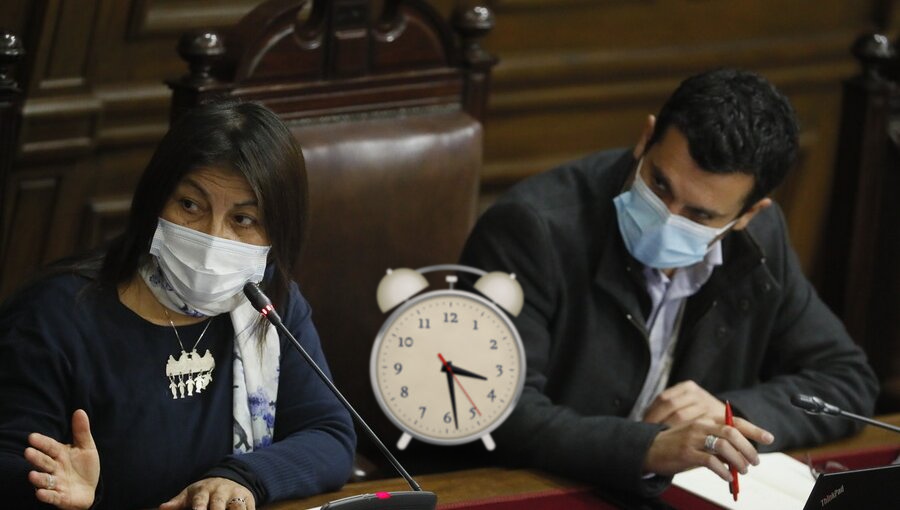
3:28:24
